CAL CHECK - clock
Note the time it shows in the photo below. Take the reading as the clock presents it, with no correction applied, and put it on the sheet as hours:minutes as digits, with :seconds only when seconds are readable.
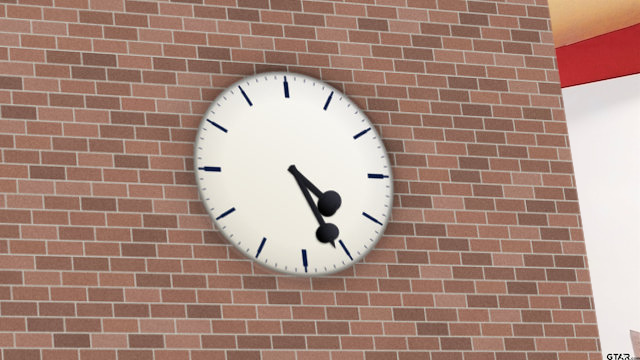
4:26
